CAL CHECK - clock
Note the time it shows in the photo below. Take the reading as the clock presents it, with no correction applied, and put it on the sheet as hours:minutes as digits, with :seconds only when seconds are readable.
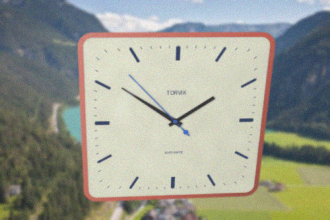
1:50:53
